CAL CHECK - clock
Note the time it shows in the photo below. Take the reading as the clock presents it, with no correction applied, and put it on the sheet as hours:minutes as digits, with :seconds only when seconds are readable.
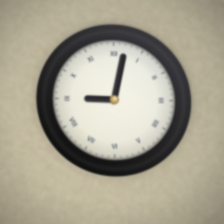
9:02
